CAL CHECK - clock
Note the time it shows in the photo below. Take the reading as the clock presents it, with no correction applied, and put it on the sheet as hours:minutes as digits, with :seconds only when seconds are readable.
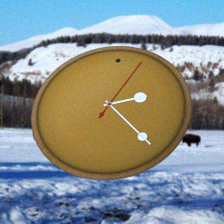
2:22:04
